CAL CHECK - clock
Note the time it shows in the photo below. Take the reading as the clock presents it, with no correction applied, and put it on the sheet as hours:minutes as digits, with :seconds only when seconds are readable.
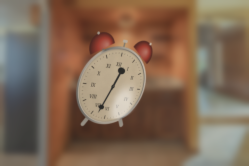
12:33
